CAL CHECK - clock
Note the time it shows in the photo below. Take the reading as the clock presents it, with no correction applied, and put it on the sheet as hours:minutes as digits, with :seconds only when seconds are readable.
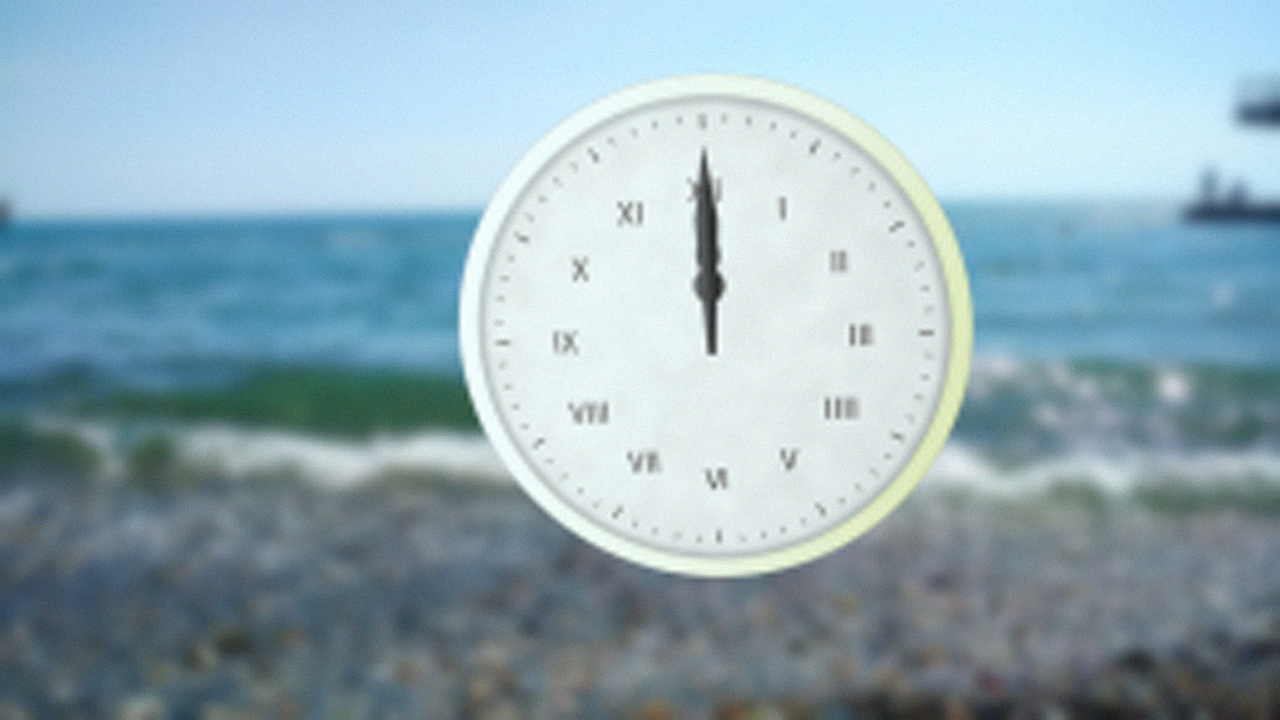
12:00
